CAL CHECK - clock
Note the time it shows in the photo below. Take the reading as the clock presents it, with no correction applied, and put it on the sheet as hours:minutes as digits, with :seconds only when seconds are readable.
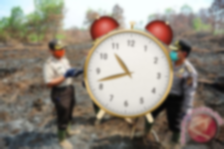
10:42
